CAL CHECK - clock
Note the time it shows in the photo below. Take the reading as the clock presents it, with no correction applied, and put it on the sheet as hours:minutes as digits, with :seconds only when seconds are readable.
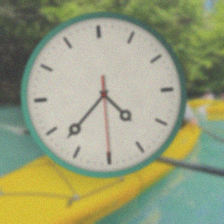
4:37:30
